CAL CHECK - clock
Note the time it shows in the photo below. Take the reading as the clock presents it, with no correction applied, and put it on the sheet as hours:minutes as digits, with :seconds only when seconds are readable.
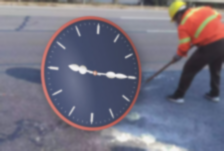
9:15
